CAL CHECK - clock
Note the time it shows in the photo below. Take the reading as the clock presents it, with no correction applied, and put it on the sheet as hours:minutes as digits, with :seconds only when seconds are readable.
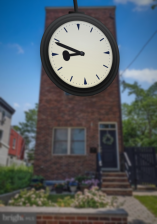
8:49
